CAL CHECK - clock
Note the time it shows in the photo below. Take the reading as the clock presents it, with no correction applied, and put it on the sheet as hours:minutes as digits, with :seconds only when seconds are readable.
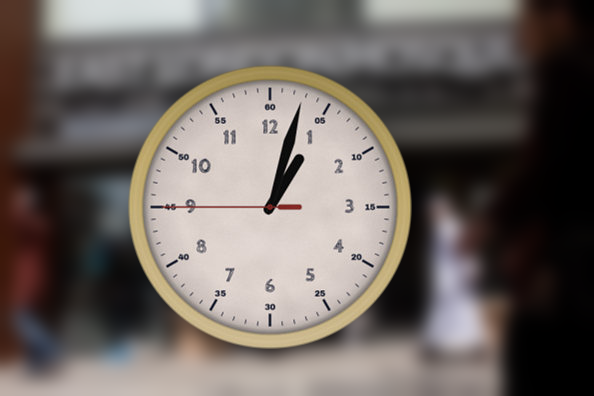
1:02:45
